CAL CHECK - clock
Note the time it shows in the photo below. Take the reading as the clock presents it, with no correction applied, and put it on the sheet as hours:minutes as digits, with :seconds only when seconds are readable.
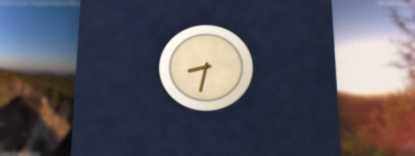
8:32
